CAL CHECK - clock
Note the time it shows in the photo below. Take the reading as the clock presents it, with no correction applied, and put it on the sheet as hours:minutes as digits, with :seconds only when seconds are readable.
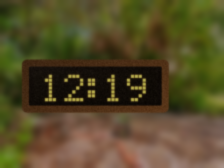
12:19
